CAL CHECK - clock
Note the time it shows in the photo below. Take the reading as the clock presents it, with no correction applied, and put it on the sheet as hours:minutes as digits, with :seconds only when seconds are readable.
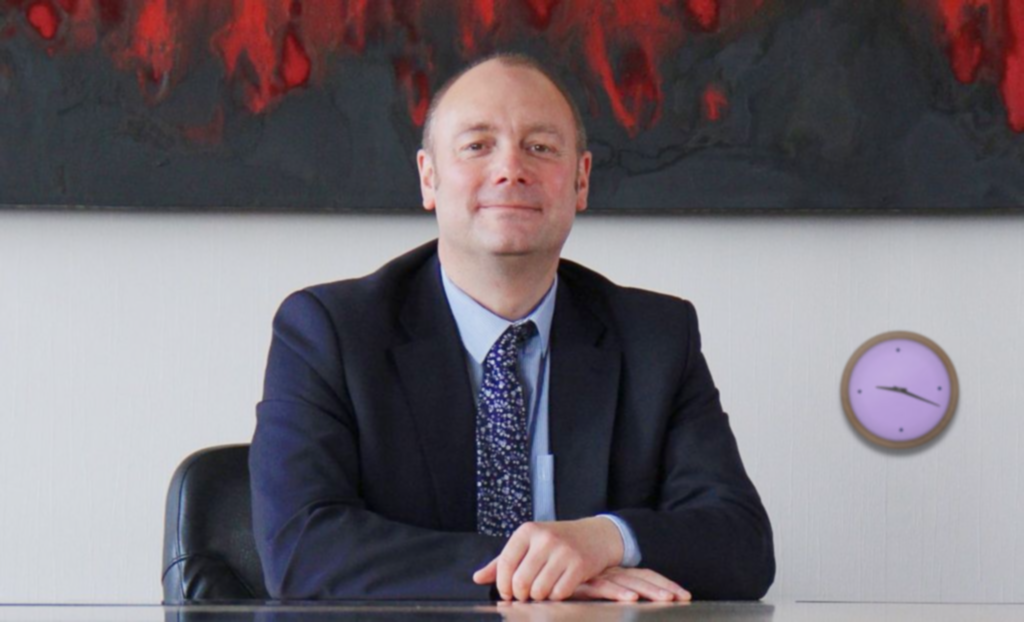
9:19
